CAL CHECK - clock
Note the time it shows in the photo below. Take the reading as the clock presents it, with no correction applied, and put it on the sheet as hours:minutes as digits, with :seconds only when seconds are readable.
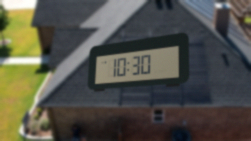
10:30
